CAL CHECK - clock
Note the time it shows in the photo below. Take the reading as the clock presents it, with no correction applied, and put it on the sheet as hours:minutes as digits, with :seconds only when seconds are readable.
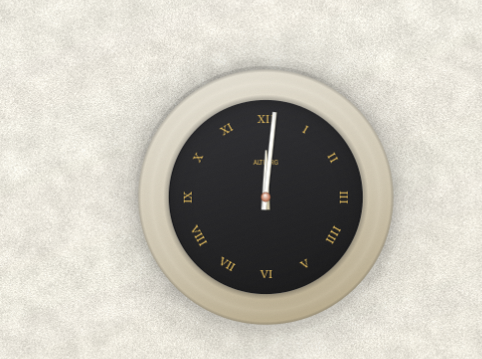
12:01
